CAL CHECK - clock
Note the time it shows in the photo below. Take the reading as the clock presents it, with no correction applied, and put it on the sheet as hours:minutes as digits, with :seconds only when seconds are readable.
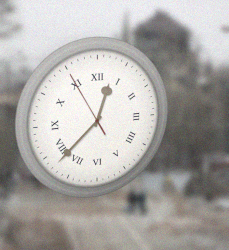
12:37:55
